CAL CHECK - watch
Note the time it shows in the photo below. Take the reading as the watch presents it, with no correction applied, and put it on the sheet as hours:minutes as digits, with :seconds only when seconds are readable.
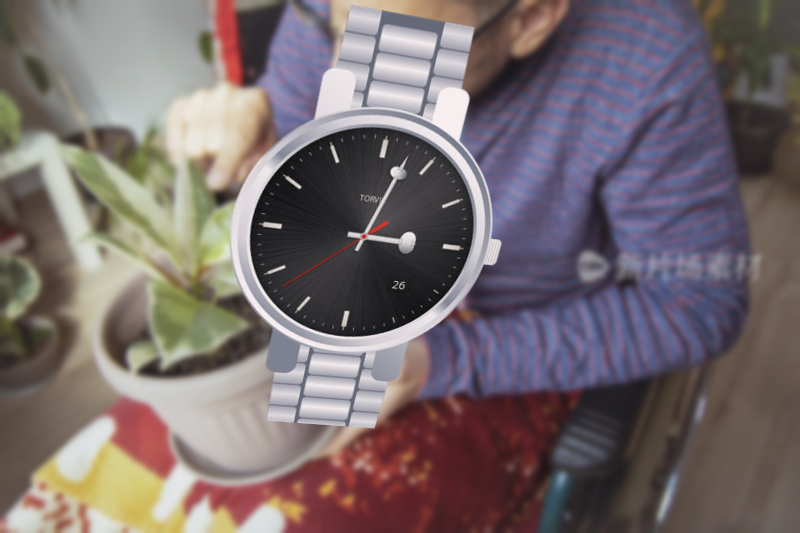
3:02:38
